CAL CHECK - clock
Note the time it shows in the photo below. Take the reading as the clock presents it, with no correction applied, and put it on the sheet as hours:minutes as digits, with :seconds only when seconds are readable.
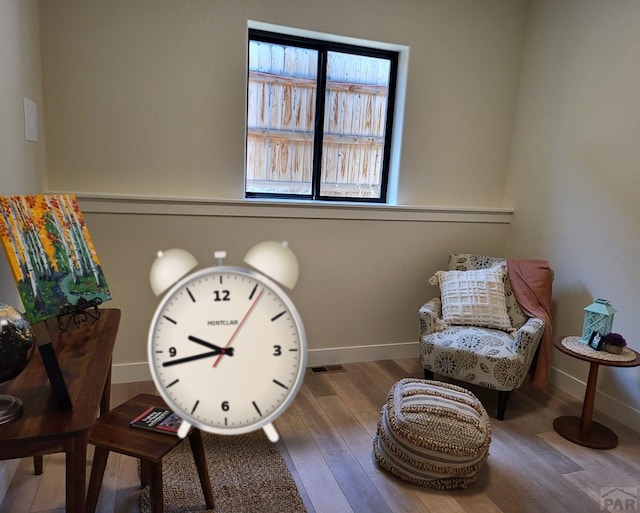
9:43:06
